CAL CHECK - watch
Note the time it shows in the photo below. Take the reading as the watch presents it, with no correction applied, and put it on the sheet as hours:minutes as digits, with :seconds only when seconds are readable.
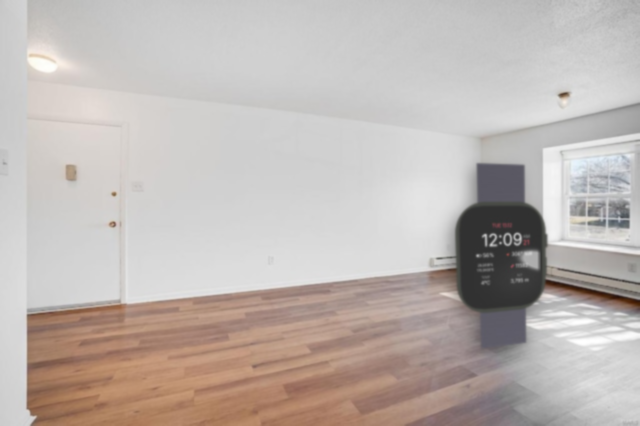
12:09
